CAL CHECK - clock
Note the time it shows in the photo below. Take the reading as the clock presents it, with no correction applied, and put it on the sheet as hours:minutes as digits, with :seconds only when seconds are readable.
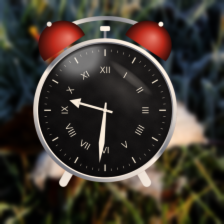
9:31
